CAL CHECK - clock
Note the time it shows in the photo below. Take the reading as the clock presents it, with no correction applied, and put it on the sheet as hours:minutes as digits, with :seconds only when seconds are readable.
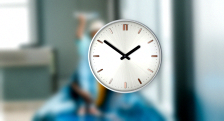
1:51
